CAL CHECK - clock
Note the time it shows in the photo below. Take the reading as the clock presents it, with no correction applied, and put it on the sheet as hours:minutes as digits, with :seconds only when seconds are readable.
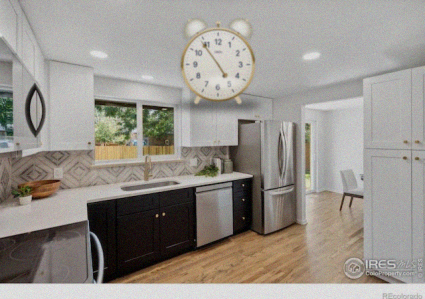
4:54
